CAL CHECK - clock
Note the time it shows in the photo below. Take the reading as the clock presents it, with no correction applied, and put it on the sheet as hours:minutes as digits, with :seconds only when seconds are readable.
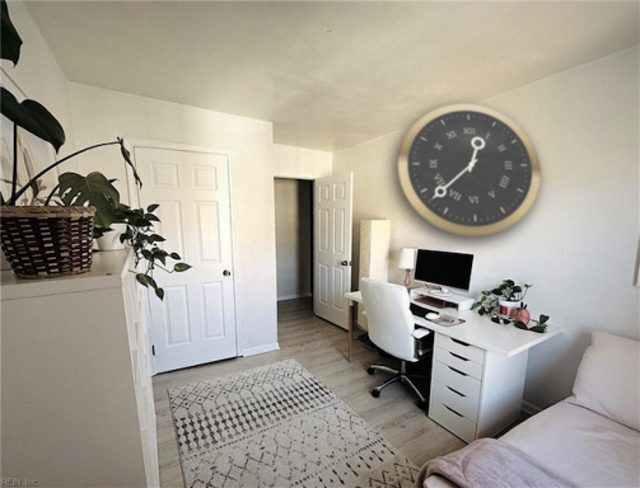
12:38
